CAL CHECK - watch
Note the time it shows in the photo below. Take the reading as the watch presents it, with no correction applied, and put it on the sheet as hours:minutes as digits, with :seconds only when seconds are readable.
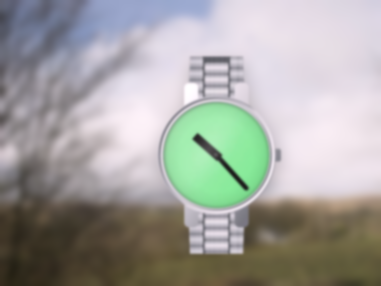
10:23
